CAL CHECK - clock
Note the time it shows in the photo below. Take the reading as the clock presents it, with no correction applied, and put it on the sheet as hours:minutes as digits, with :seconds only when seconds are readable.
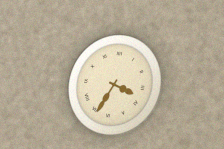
3:34
